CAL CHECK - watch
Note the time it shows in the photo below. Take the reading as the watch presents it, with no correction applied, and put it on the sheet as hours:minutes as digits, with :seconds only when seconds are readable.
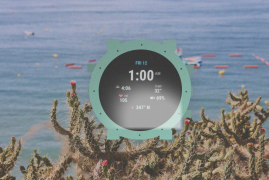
1:00
